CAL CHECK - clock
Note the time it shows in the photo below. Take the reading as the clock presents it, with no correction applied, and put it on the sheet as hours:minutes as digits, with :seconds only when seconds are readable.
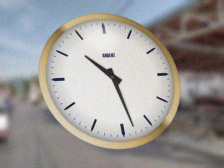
10:28
